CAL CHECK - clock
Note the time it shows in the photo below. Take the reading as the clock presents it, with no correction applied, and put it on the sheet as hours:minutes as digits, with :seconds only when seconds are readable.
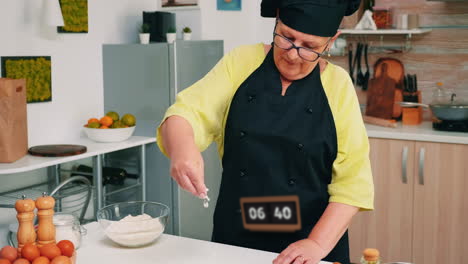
6:40
